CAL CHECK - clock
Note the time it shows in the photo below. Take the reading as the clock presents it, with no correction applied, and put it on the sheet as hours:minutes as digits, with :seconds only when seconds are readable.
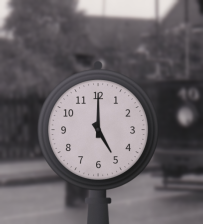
5:00
